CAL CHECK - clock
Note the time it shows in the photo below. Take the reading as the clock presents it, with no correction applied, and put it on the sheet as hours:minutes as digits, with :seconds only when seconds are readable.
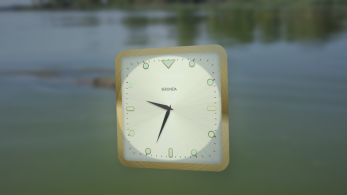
9:34
